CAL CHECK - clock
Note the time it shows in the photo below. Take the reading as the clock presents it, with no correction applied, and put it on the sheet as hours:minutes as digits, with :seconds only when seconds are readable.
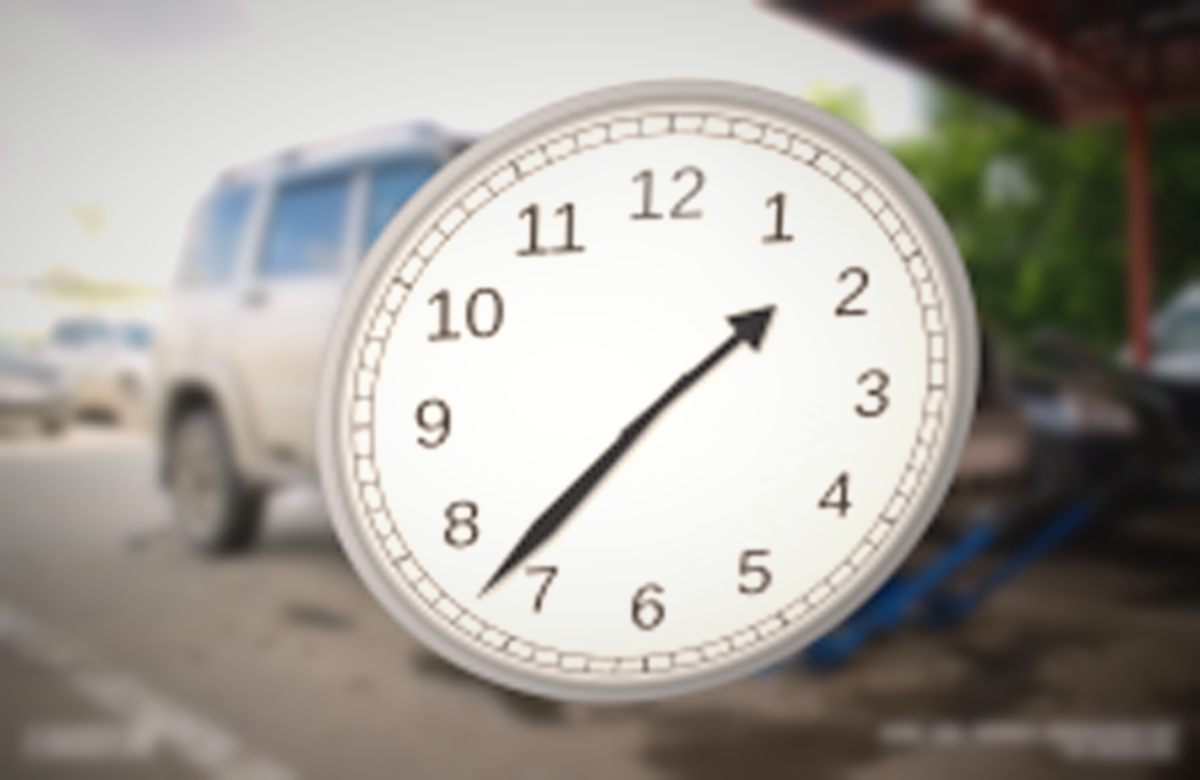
1:37
